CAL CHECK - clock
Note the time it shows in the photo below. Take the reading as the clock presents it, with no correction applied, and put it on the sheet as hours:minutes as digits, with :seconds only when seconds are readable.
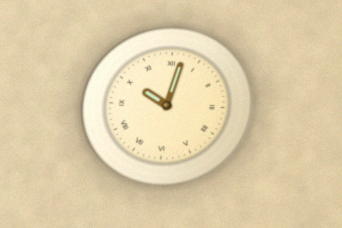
10:02
